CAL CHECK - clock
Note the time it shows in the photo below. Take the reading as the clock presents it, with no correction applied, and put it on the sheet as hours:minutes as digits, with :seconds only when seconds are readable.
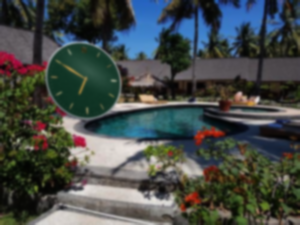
6:50
